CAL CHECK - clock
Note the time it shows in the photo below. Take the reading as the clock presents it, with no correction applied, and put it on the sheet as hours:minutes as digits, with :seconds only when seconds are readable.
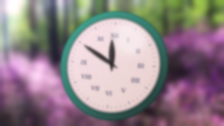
11:50
